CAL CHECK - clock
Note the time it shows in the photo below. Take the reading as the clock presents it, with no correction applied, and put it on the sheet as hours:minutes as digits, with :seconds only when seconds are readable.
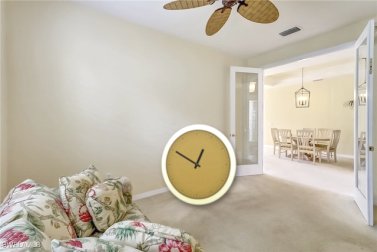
12:50
